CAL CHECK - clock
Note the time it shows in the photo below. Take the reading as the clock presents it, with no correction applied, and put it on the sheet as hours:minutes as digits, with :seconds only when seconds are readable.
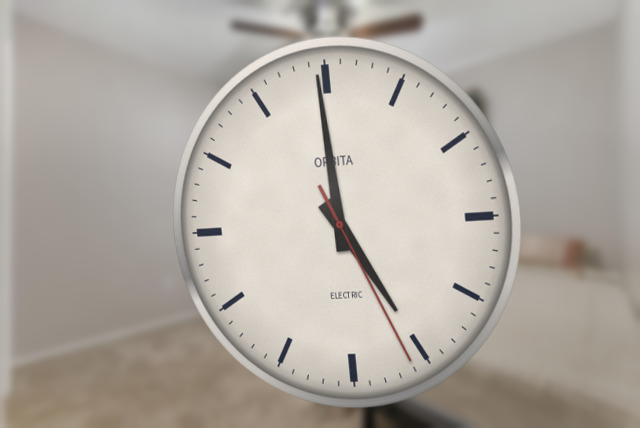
4:59:26
